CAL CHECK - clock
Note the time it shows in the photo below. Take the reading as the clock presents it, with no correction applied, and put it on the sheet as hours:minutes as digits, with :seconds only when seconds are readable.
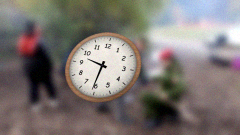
9:31
